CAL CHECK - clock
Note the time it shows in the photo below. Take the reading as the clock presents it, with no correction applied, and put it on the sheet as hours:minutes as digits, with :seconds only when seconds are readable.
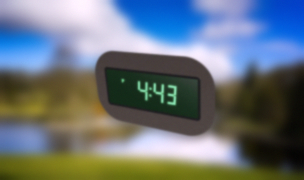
4:43
